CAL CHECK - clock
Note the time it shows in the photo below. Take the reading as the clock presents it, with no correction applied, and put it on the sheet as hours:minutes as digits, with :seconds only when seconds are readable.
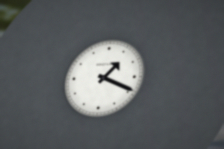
1:19
